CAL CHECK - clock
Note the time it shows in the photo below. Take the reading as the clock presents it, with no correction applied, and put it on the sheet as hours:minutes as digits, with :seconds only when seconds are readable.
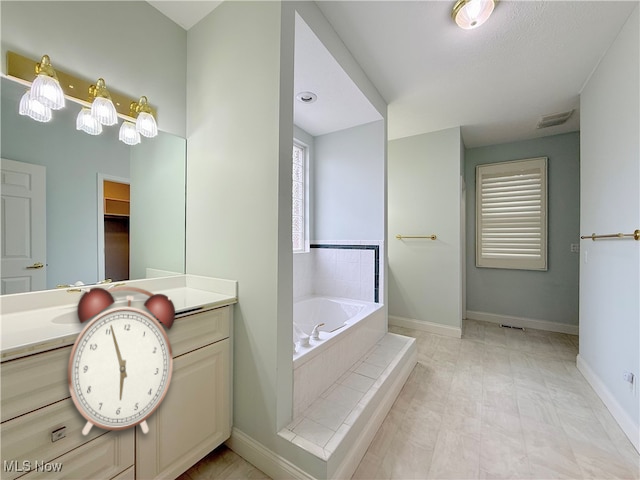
5:56
